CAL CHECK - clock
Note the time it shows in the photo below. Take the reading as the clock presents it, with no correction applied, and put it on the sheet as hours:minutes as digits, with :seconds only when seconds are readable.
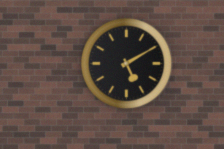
5:10
